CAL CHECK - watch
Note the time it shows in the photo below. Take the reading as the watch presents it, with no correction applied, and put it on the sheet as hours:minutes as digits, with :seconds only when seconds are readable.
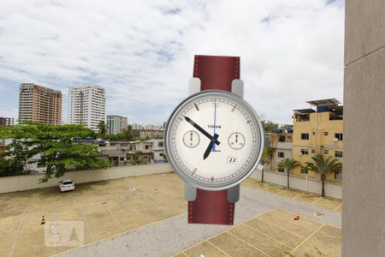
6:51
